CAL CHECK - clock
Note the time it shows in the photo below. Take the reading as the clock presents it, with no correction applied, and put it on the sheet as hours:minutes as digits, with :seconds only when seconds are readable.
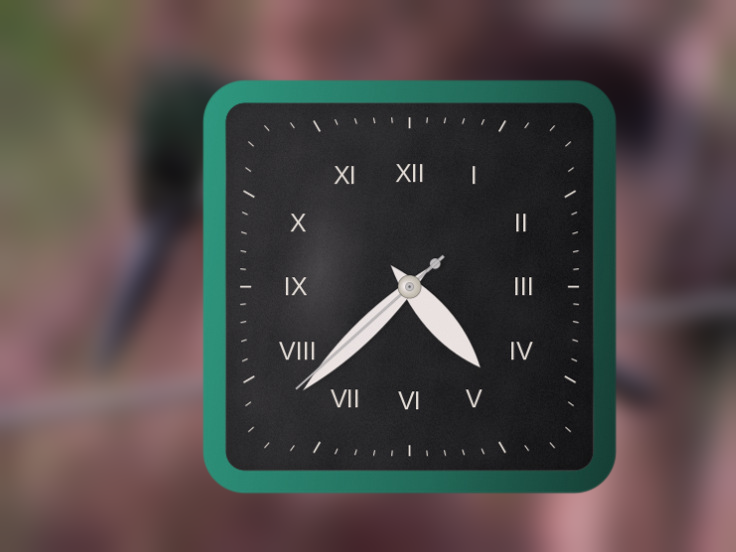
4:37:38
